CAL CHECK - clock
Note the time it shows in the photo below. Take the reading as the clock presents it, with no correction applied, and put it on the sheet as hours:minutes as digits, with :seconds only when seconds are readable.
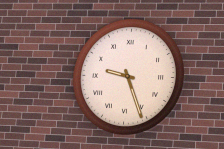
9:26
